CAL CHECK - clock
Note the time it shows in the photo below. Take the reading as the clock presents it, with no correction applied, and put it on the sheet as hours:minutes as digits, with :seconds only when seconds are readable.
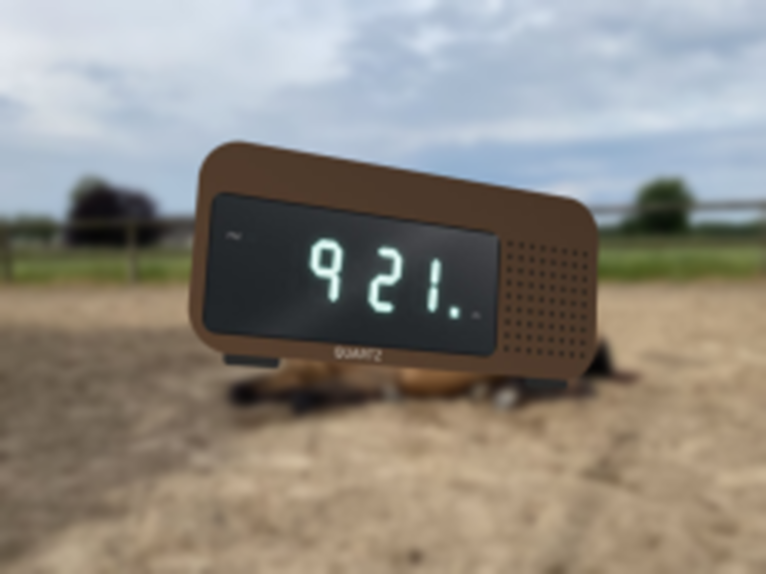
9:21
